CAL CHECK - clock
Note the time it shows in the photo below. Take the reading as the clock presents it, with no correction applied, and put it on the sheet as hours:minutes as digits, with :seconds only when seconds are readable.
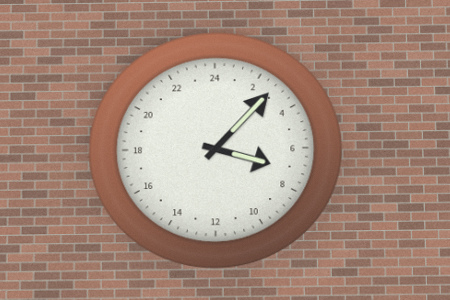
7:07
